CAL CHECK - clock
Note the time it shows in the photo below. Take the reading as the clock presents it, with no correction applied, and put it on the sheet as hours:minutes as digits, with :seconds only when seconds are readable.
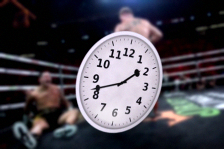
1:42
